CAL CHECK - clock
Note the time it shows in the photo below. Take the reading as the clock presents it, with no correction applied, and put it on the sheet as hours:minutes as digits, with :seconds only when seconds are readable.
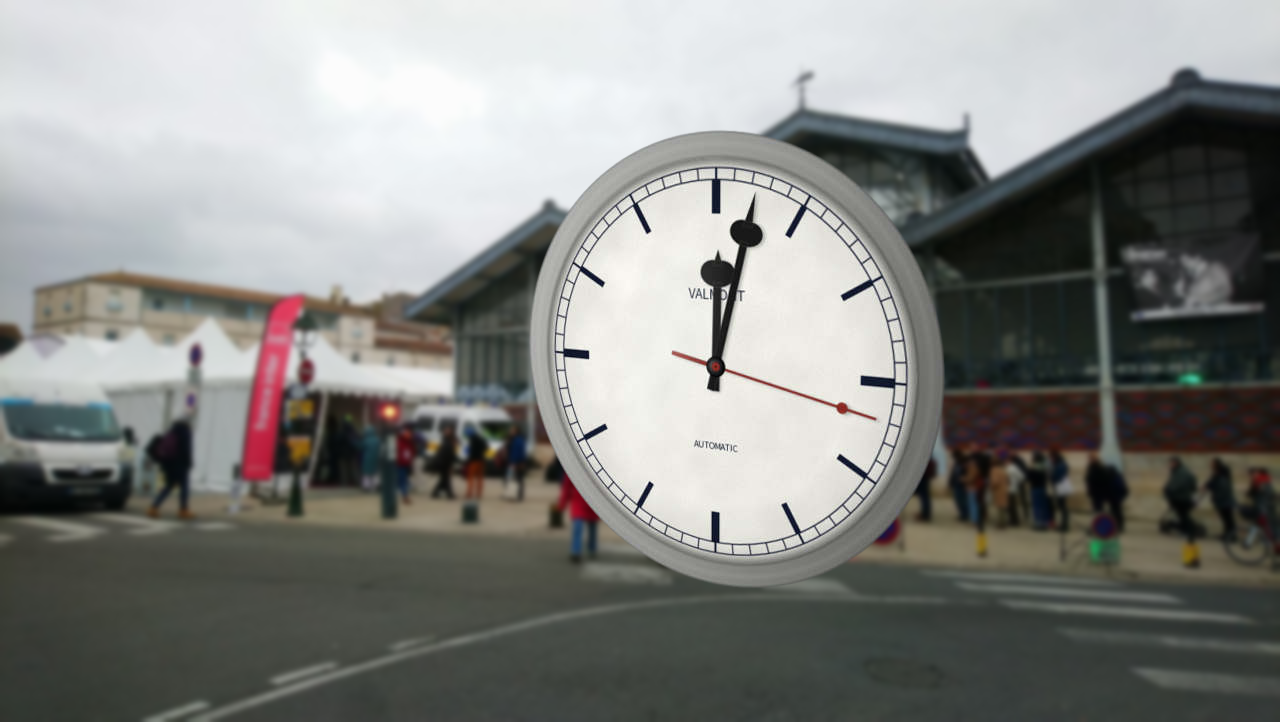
12:02:17
